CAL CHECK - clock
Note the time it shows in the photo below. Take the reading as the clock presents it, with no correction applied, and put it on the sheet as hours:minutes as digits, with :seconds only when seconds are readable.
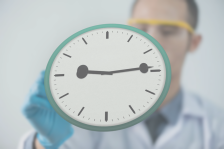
9:14
